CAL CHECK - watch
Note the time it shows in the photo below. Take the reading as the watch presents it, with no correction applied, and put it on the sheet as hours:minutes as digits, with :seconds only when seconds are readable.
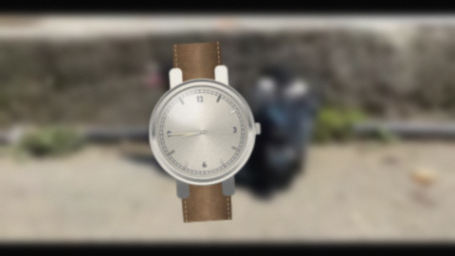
8:45
